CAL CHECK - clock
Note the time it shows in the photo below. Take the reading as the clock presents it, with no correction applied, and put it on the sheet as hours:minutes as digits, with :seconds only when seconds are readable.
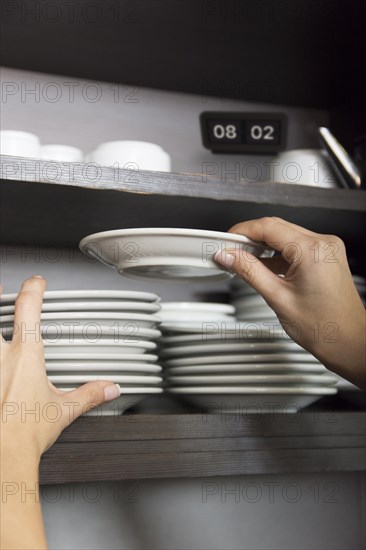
8:02
